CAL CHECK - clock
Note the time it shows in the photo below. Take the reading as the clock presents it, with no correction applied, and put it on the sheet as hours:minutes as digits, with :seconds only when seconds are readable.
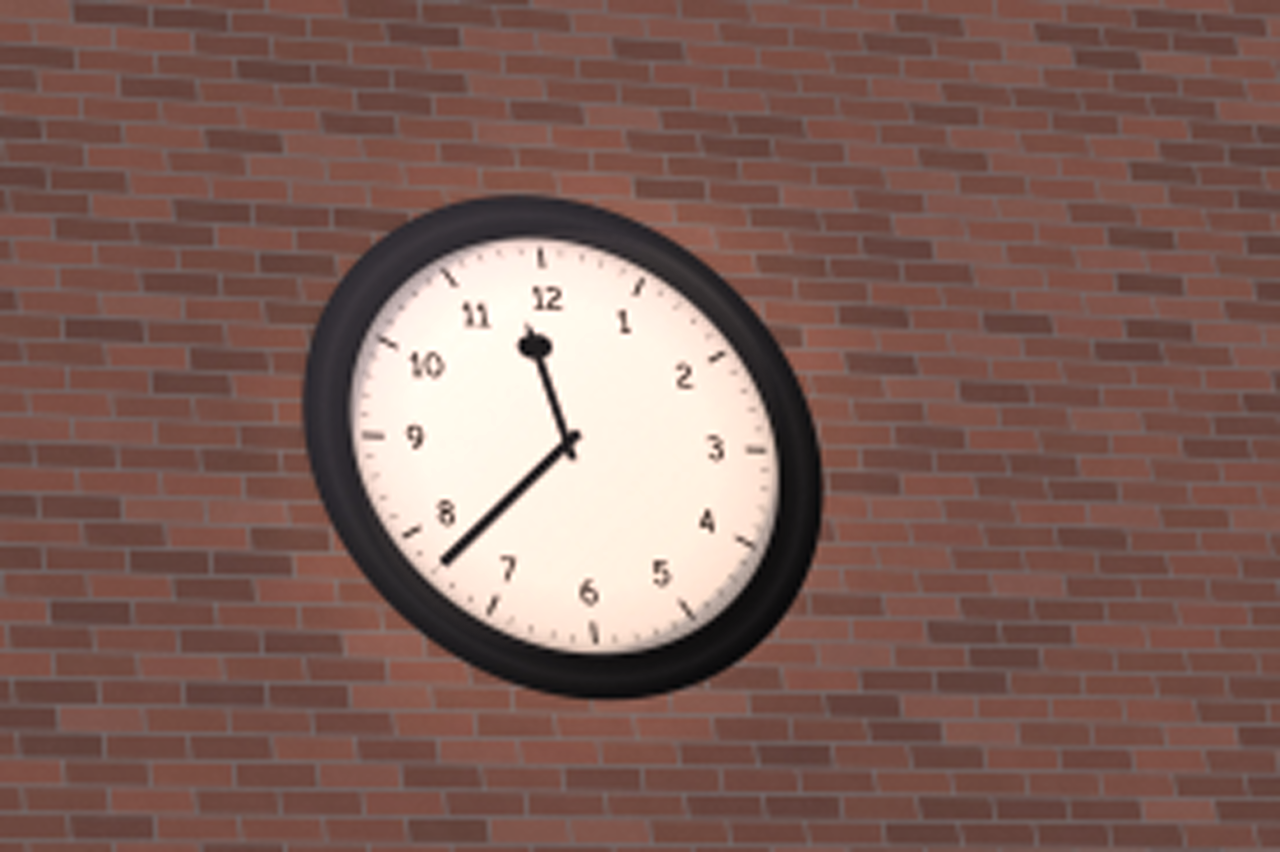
11:38
